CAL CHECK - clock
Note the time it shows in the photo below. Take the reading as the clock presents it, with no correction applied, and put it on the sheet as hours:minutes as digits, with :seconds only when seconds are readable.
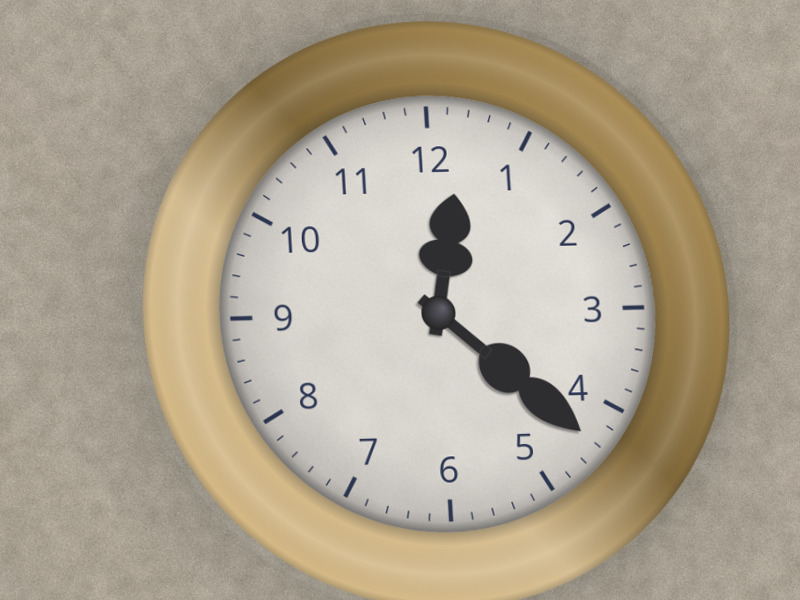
12:22
